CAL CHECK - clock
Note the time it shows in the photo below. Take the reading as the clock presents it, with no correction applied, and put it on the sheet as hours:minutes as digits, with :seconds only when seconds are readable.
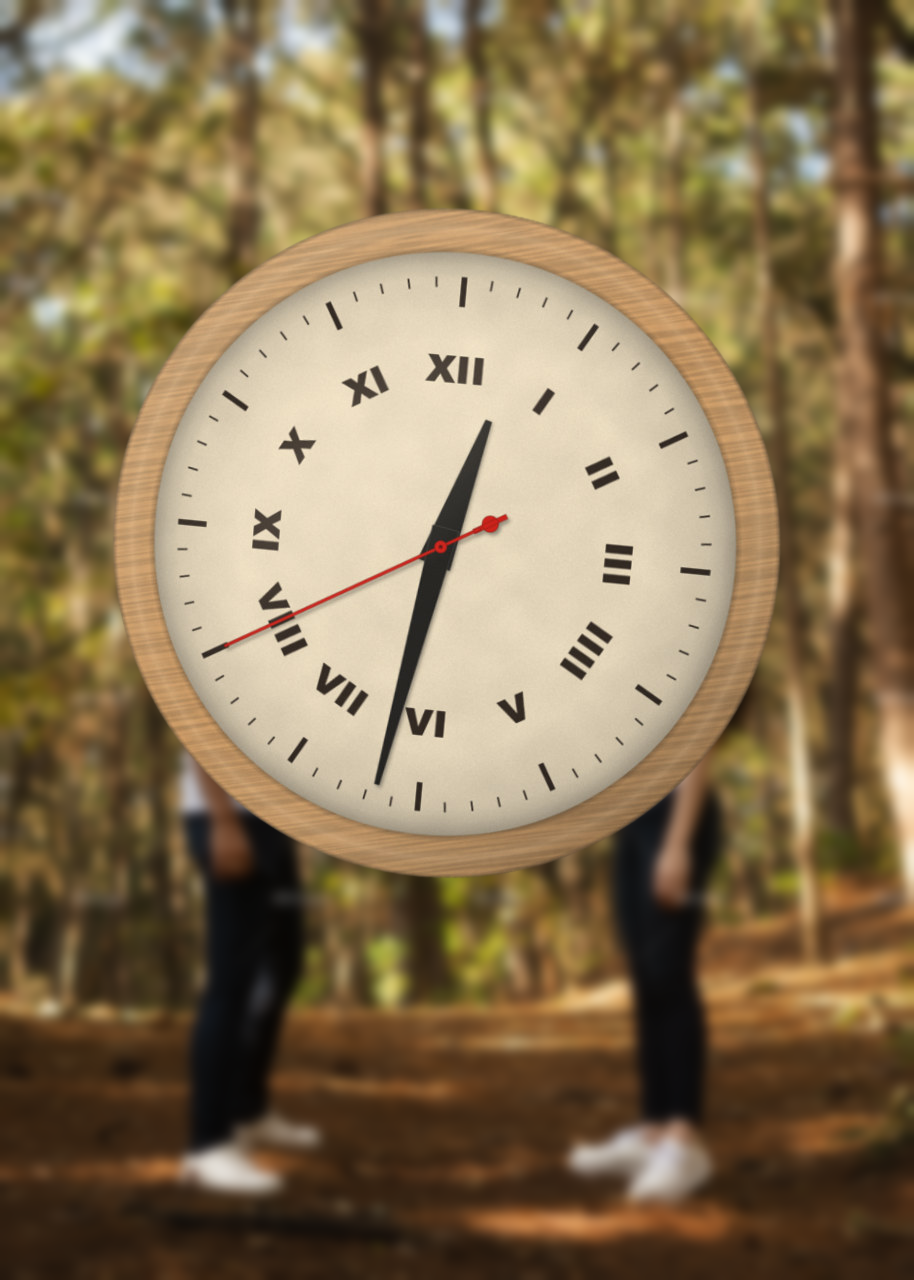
12:31:40
